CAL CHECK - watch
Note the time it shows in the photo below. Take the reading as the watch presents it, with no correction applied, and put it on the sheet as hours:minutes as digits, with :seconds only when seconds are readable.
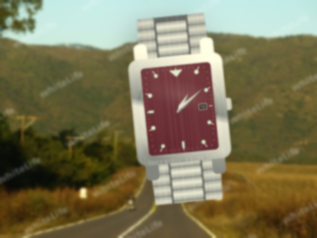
1:09
